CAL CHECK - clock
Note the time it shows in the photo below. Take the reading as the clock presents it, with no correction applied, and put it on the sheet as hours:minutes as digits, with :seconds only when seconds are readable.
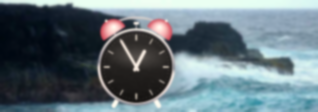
12:55
